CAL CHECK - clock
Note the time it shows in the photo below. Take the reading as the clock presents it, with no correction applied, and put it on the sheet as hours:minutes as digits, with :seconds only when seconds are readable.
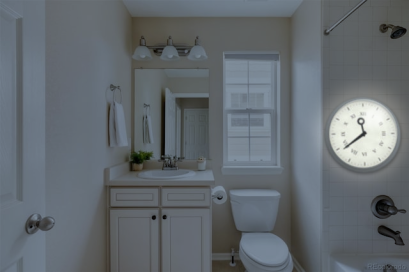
11:39
